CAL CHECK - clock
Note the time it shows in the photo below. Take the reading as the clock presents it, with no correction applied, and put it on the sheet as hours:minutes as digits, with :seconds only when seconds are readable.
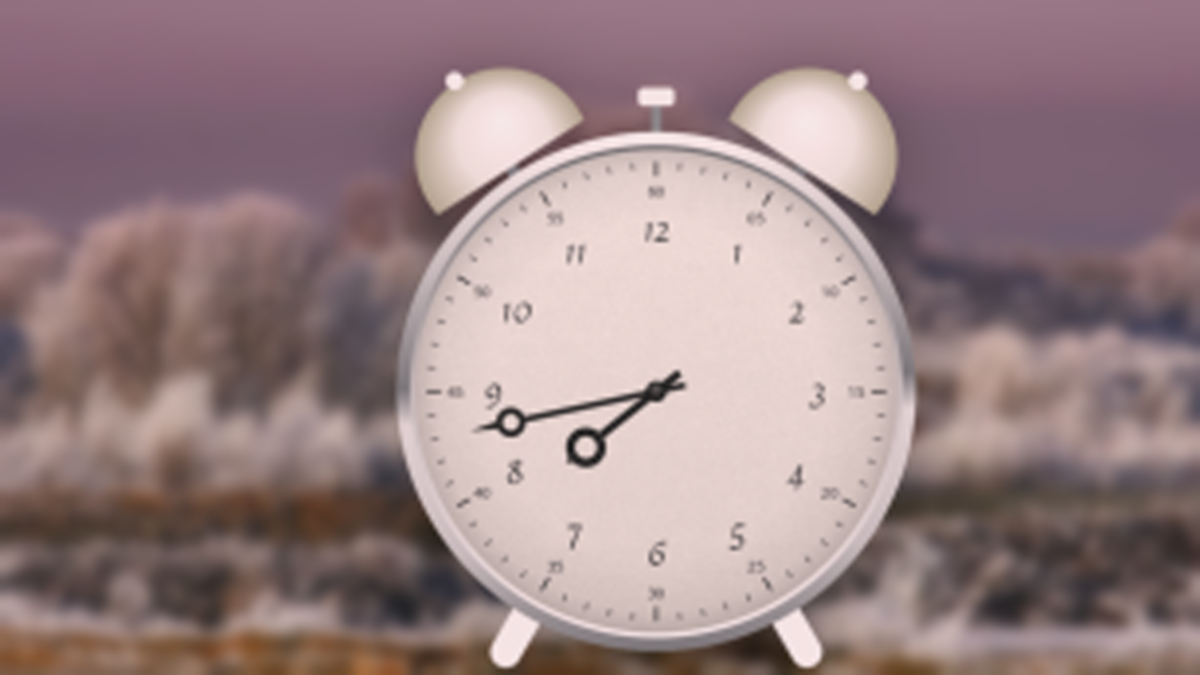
7:43
